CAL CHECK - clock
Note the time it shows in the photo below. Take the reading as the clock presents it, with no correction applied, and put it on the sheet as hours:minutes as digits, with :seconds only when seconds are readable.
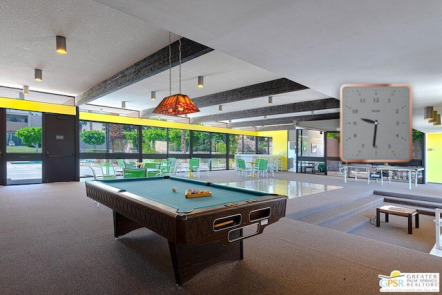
9:31
